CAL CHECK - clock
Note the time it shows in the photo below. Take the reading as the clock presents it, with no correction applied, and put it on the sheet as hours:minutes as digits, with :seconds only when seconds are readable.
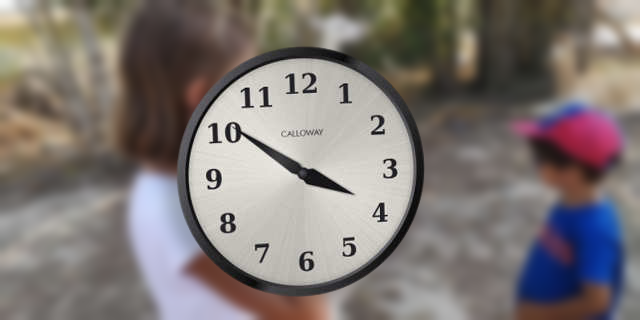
3:51
